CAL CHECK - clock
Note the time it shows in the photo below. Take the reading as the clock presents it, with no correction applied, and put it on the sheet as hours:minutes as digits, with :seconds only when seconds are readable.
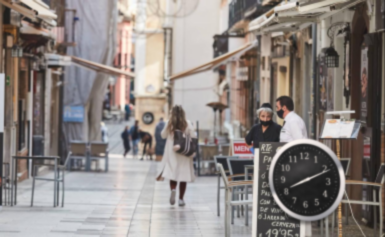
8:11
